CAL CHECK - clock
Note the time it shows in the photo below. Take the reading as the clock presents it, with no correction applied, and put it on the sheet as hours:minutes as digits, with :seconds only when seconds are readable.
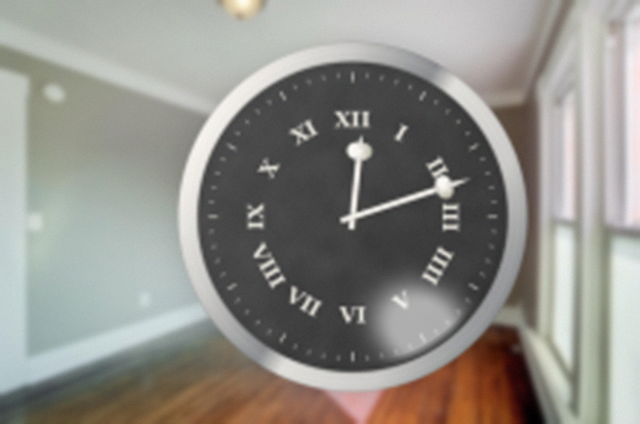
12:12
